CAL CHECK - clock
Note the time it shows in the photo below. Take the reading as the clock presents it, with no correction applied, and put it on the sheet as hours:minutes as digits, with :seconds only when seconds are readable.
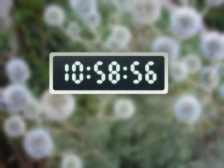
10:58:56
